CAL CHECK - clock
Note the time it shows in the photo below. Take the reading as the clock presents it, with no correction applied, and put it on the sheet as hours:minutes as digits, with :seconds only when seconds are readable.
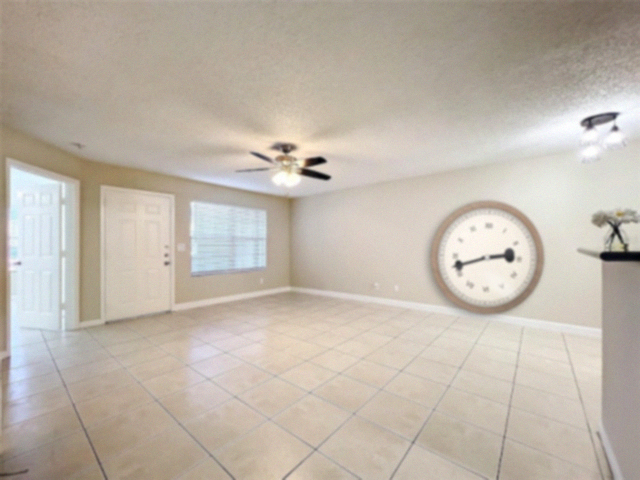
2:42
